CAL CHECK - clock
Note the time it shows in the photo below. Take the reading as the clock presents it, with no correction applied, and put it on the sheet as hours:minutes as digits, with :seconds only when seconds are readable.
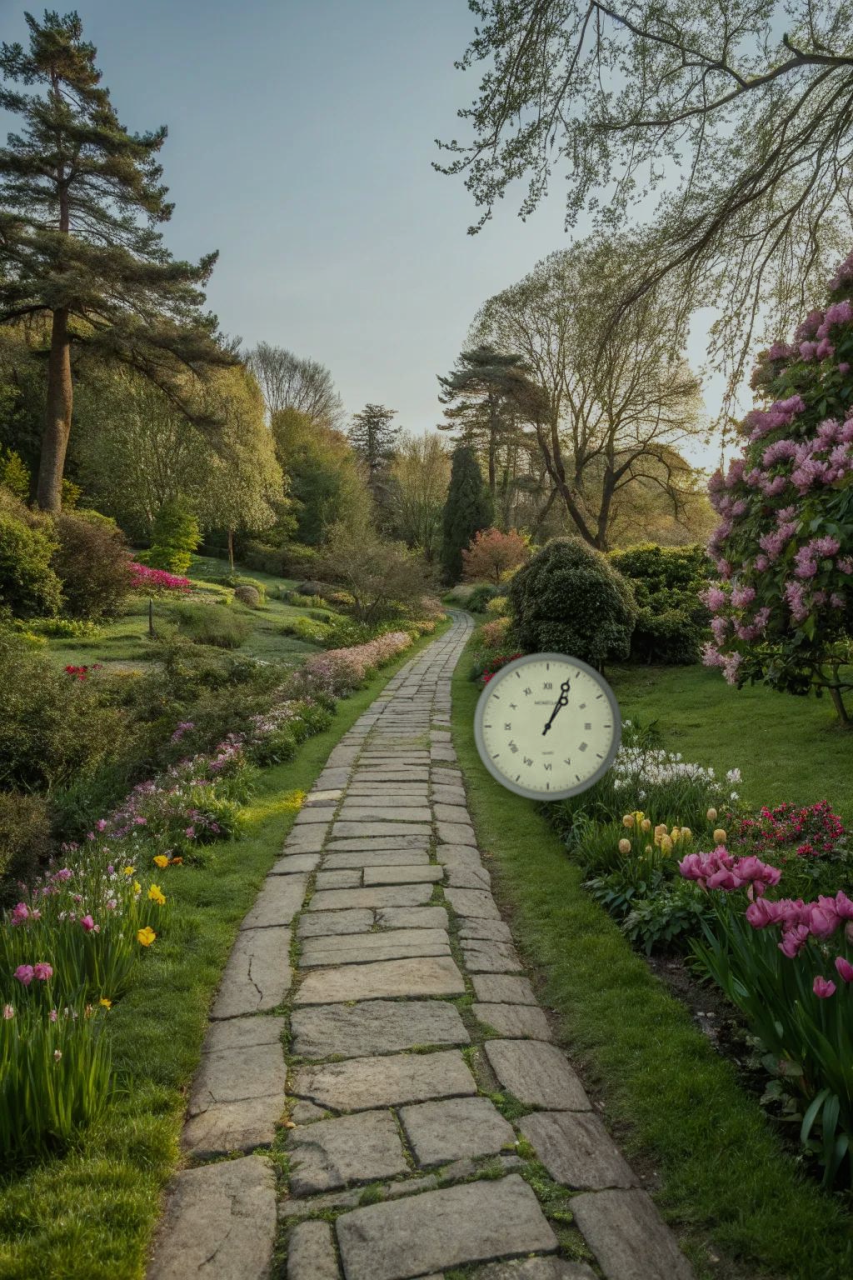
1:04
